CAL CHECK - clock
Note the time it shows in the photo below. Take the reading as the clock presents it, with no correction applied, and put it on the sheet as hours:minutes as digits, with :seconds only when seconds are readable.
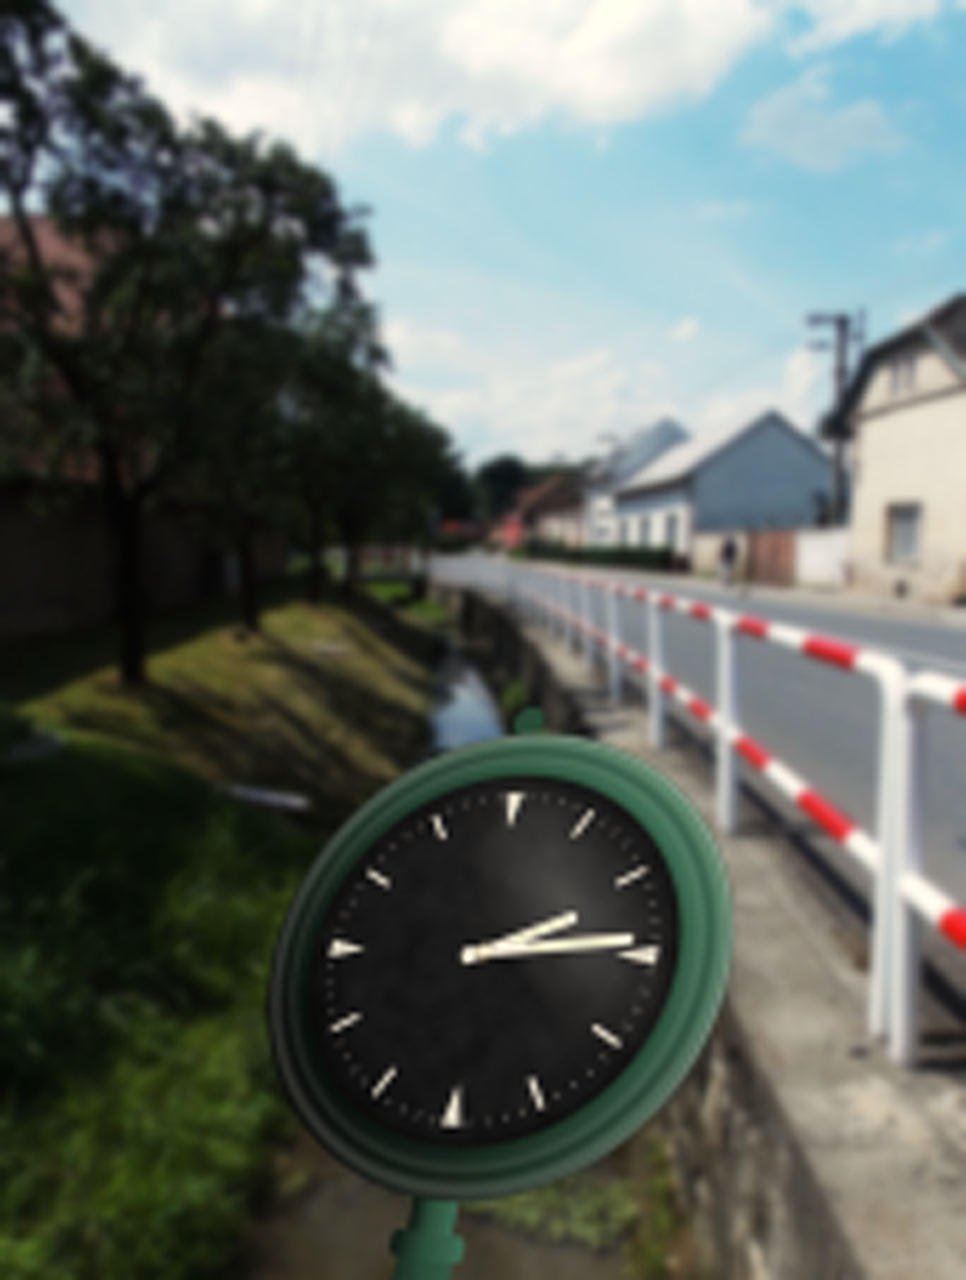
2:14
